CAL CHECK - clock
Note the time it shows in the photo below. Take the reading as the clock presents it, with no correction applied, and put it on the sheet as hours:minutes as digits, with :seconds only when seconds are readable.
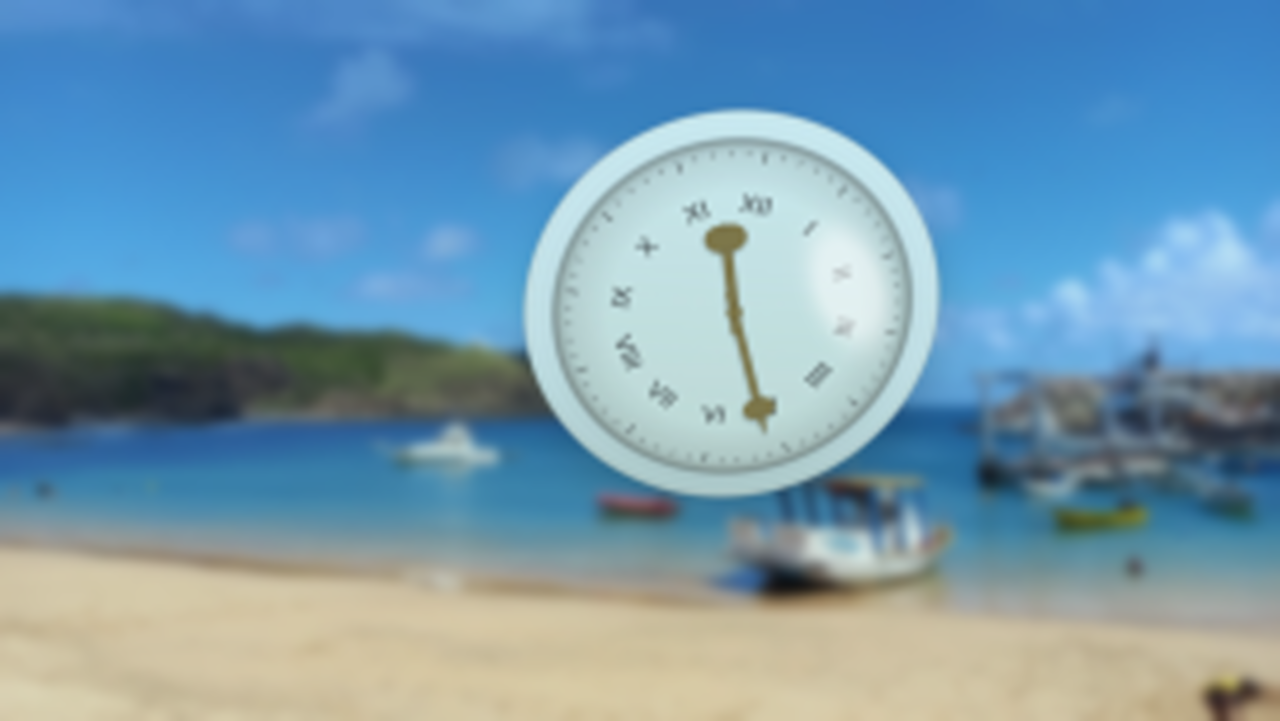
11:26
